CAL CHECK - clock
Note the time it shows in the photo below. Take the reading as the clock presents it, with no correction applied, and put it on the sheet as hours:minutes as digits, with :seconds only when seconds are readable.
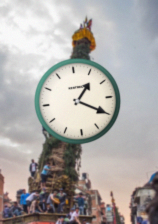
1:20
